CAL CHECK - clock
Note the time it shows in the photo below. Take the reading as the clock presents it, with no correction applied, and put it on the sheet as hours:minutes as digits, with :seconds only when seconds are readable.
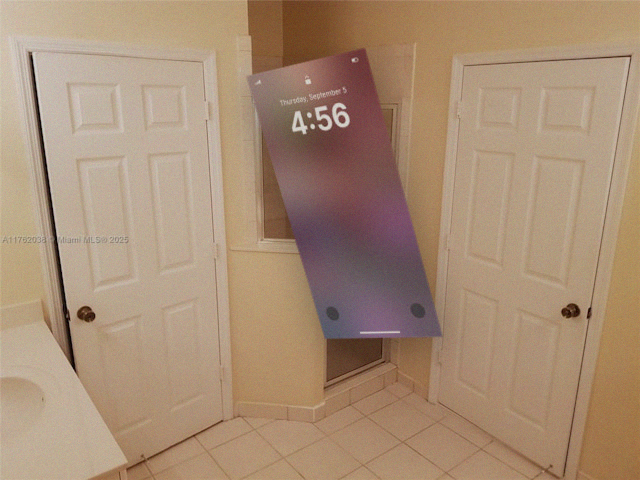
4:56
